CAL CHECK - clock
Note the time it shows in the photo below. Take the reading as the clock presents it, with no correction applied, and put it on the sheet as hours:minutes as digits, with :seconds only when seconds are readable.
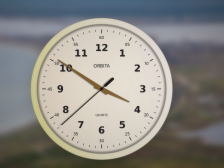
3:50:38
